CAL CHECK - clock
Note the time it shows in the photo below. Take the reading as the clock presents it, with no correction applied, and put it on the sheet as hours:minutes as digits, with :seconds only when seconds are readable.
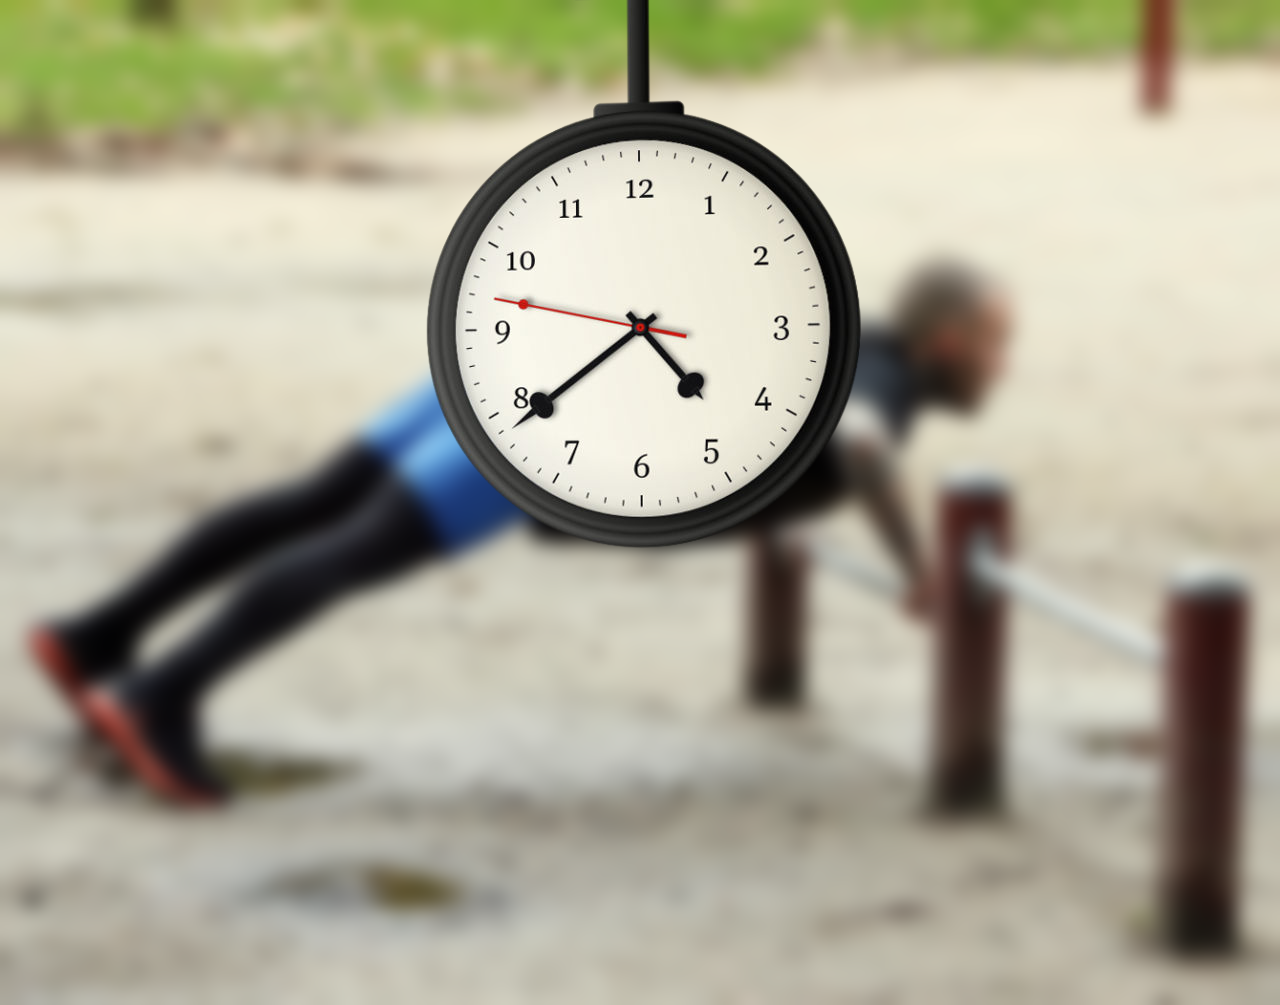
4:38:47
